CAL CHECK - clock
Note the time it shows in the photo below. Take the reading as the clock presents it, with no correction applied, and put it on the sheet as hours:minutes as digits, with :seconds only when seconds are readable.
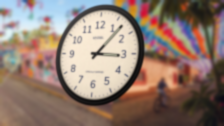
3:07
